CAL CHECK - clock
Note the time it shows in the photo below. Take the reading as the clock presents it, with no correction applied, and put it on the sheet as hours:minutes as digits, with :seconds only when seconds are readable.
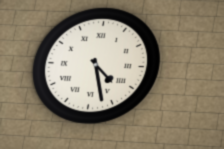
4:27
